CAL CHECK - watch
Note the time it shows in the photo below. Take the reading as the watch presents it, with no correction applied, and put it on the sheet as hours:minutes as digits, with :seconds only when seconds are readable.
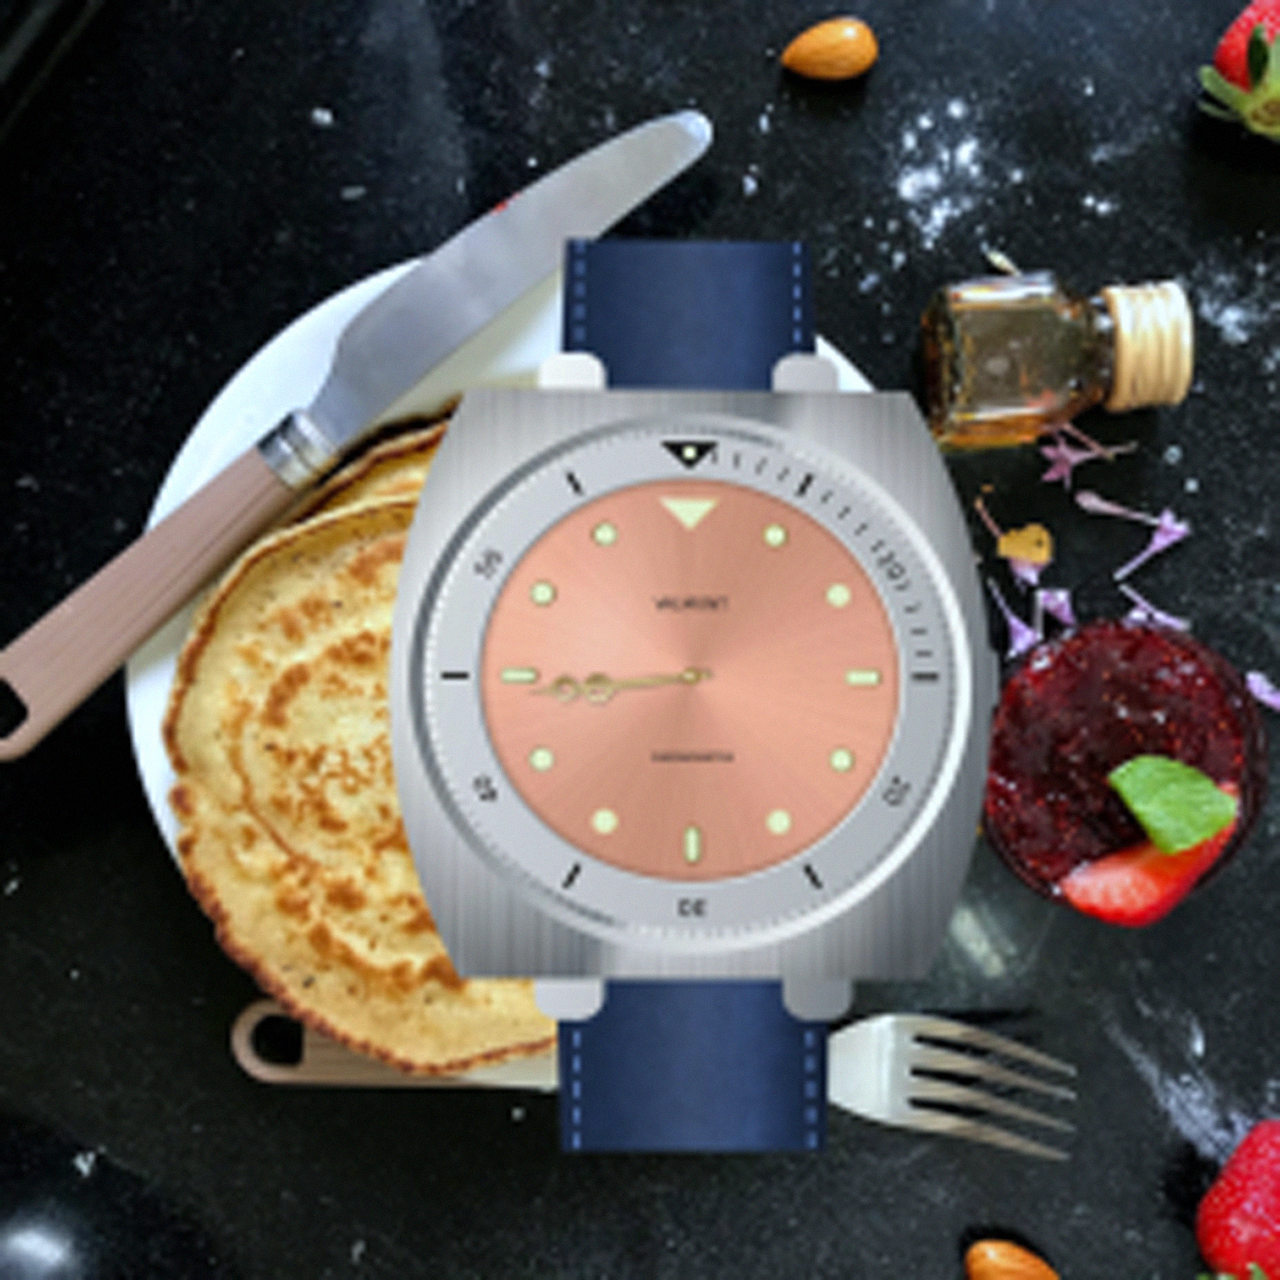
8:44
